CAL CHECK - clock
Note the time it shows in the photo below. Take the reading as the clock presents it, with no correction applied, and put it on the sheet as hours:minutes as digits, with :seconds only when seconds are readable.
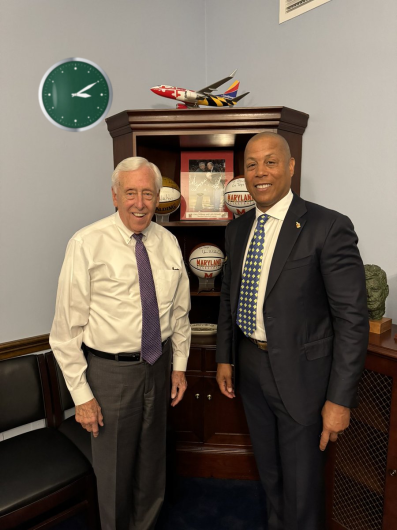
3:10
